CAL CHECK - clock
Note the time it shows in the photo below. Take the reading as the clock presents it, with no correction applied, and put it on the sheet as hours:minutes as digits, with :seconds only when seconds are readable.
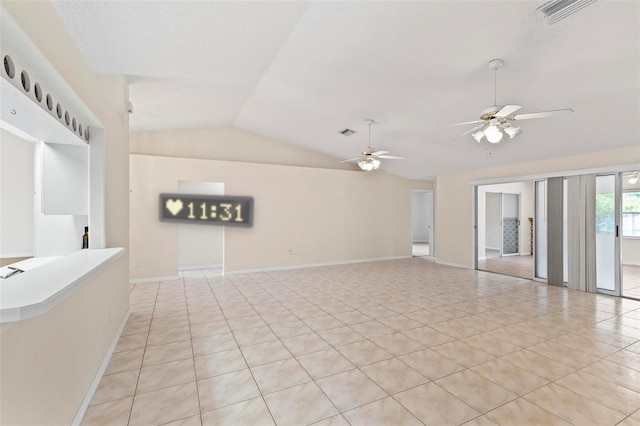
11:31
